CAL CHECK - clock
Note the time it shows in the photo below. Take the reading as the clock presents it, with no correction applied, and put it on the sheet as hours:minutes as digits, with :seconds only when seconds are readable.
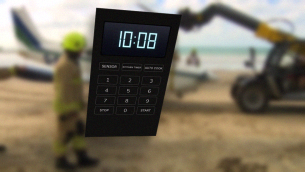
10:08
